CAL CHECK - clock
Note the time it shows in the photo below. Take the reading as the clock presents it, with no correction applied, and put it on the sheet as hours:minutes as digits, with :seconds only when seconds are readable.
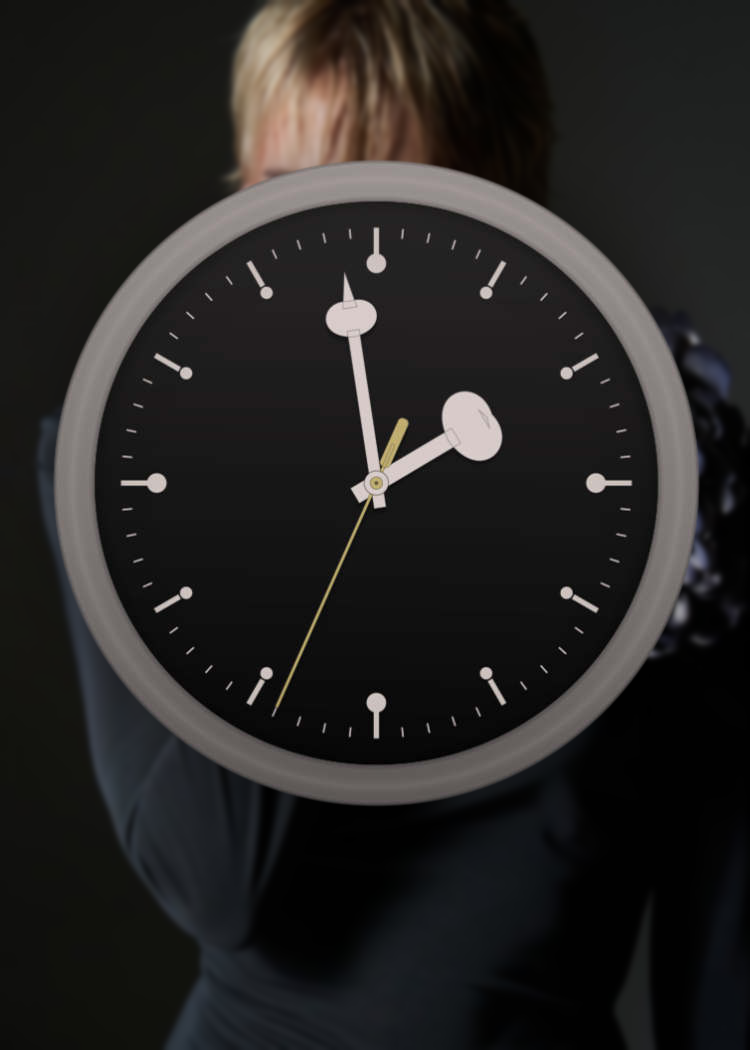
1:58:34
